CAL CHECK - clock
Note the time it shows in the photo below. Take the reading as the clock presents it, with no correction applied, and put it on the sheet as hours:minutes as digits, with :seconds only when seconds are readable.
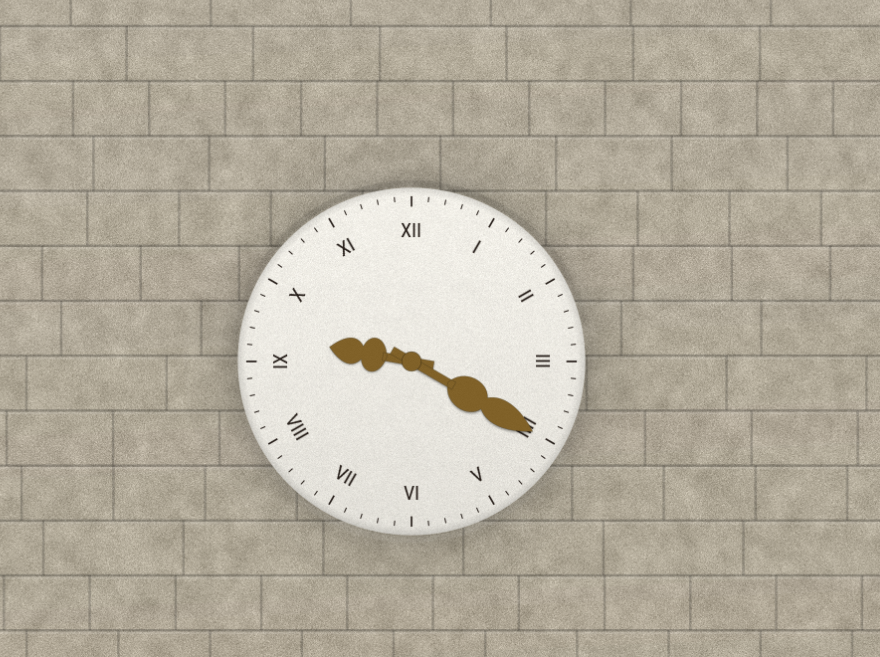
9:20
